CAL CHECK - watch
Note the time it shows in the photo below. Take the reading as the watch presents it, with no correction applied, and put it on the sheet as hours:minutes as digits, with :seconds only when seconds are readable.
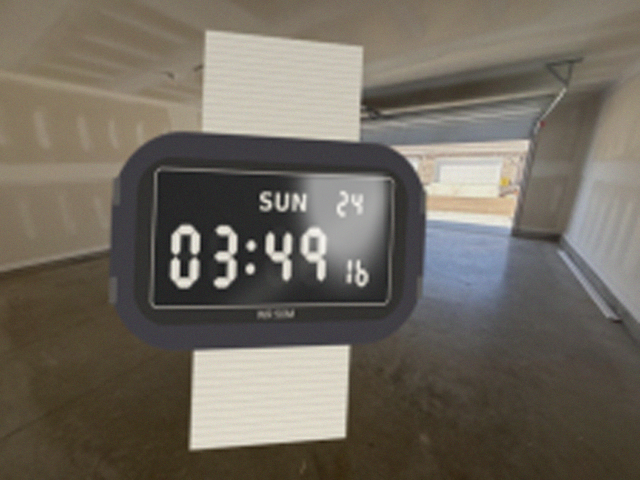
3:49:16
